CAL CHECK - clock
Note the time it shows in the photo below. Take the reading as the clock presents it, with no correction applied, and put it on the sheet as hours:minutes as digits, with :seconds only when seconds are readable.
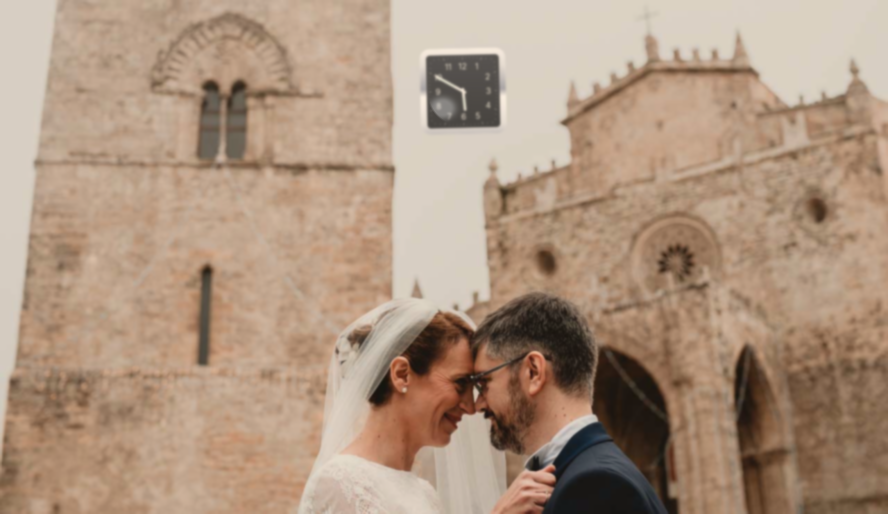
5:50
